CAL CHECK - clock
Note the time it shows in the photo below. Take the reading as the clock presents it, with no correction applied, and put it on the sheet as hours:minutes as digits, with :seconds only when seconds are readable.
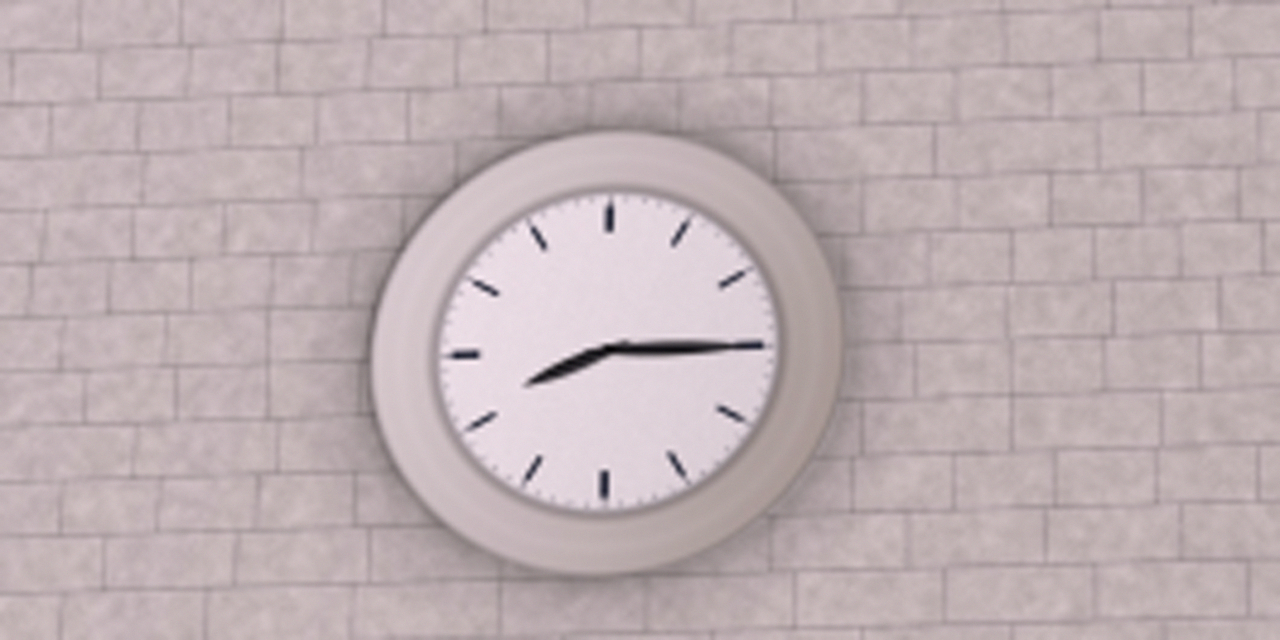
8:15
